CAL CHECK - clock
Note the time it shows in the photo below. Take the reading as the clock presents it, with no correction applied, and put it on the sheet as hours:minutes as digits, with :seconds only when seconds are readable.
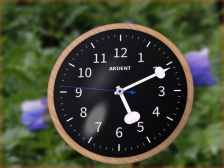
5:10:46
